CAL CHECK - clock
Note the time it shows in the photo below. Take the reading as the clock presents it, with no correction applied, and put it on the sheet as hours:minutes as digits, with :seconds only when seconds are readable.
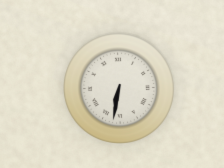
6:32
